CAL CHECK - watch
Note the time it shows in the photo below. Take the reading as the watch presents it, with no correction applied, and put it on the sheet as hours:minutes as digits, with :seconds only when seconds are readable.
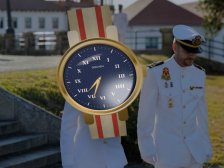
7:34
